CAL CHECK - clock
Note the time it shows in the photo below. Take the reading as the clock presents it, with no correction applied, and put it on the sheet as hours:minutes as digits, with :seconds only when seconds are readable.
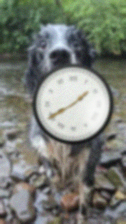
1:40
